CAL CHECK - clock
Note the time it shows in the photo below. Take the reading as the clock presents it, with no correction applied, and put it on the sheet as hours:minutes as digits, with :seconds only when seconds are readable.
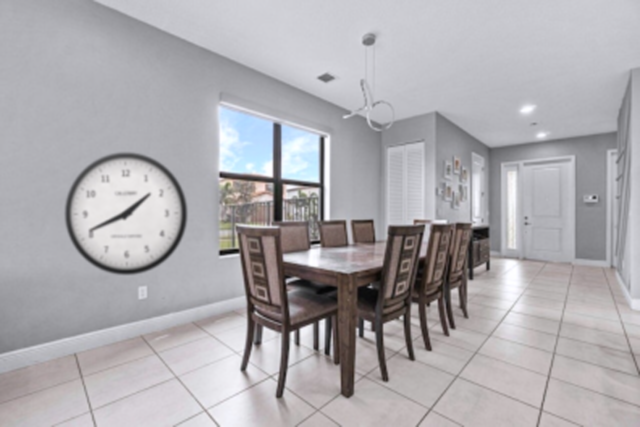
1:41
